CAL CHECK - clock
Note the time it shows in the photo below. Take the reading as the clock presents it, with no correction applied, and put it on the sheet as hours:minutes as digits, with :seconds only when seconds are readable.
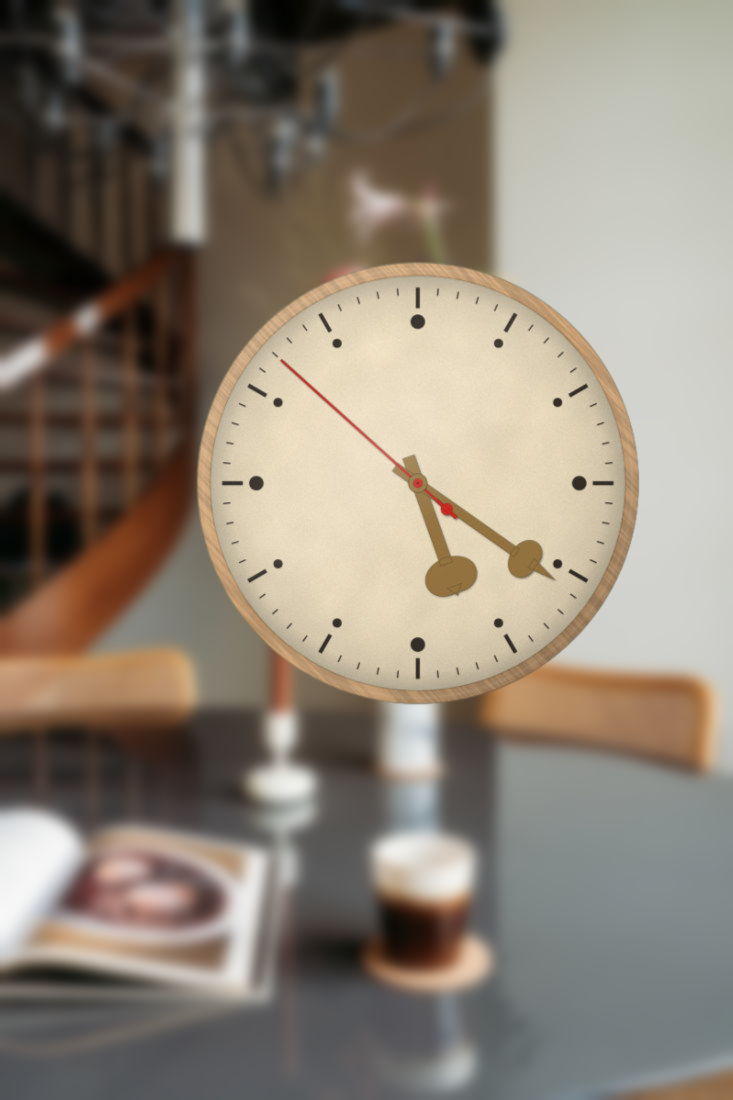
5:20:52
